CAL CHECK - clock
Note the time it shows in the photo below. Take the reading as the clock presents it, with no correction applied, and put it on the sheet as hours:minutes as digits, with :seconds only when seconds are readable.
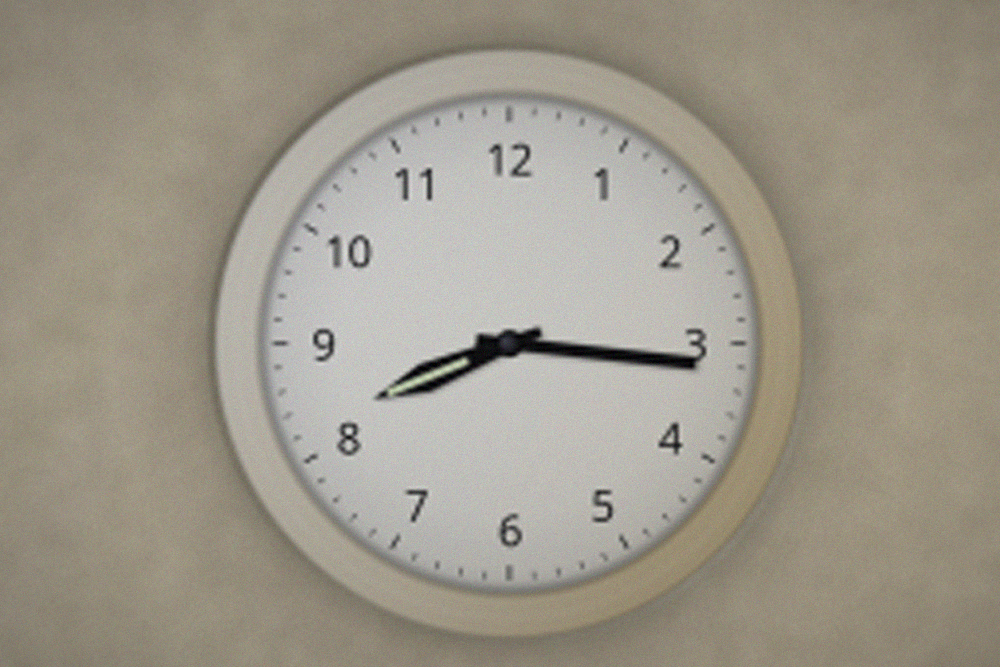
8:16
